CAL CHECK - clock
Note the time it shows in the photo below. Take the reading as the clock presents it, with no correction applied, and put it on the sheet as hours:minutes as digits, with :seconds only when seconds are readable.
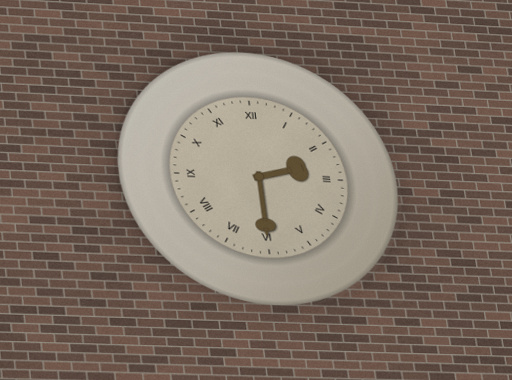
2:30
